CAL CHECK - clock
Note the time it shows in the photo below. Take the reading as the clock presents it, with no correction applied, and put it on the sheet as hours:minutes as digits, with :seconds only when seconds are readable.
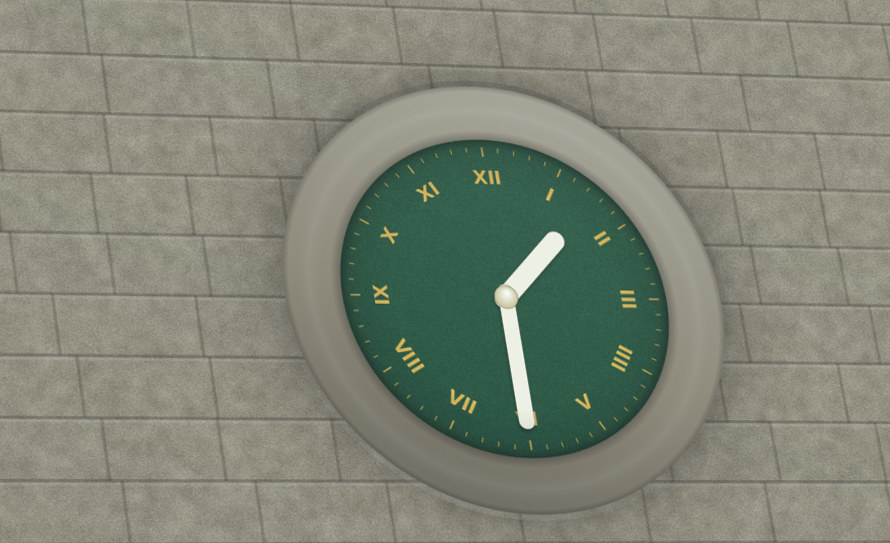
1:30
